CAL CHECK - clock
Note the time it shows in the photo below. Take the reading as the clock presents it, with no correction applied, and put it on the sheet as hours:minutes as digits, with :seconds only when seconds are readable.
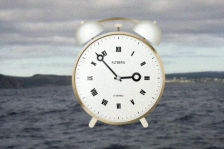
2:53
